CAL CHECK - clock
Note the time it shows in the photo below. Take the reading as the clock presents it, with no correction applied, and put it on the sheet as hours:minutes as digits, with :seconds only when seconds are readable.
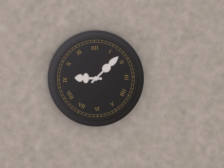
9:08
